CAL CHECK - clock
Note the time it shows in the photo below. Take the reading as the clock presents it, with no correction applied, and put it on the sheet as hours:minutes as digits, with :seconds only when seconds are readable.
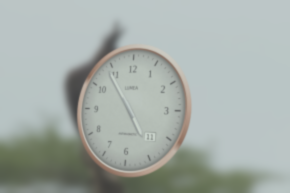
4:54
